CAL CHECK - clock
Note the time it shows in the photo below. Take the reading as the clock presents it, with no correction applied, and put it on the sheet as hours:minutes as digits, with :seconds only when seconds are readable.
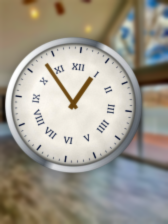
12:53
